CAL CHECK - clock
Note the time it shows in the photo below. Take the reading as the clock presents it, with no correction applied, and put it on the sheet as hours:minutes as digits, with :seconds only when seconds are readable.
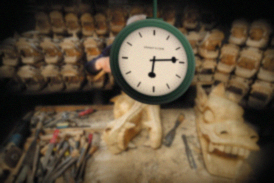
6:14
